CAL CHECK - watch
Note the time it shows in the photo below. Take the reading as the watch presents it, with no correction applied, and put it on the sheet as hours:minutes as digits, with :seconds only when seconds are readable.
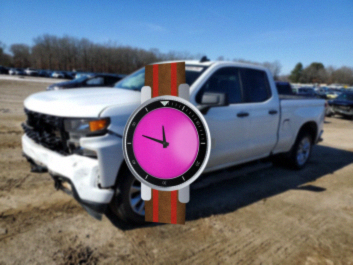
11:48
